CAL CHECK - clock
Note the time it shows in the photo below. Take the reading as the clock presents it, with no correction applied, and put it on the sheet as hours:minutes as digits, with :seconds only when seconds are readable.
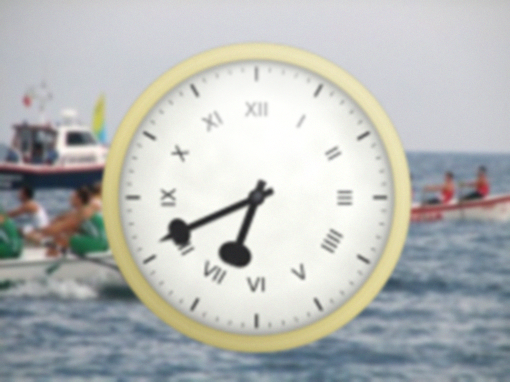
6:41
